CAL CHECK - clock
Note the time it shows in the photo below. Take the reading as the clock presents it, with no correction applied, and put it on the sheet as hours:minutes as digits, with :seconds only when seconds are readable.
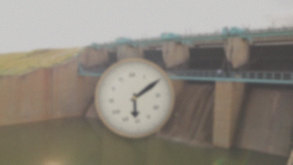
6:10
